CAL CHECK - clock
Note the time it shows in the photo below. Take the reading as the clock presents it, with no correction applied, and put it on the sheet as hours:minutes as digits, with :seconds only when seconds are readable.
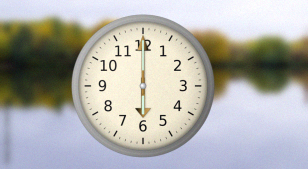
6:00
